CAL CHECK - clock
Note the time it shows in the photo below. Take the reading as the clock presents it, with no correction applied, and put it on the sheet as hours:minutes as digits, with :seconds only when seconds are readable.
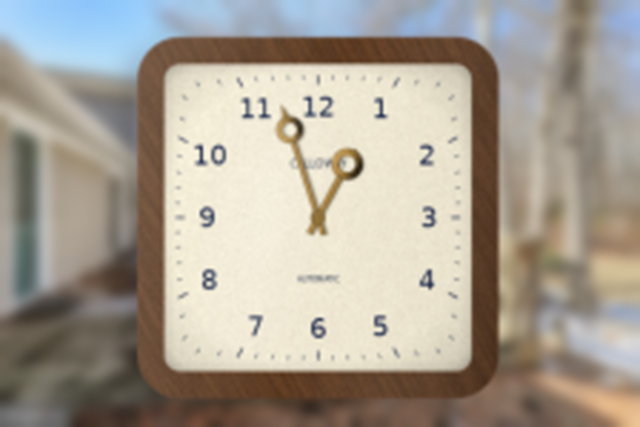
12:57
